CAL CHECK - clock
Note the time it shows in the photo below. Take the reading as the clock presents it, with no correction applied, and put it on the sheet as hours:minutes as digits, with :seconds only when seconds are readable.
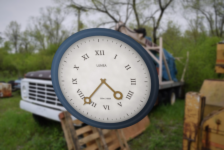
4:37
